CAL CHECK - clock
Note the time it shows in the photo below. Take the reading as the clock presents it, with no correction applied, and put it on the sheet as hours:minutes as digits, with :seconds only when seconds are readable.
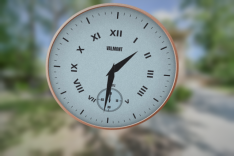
1:31
